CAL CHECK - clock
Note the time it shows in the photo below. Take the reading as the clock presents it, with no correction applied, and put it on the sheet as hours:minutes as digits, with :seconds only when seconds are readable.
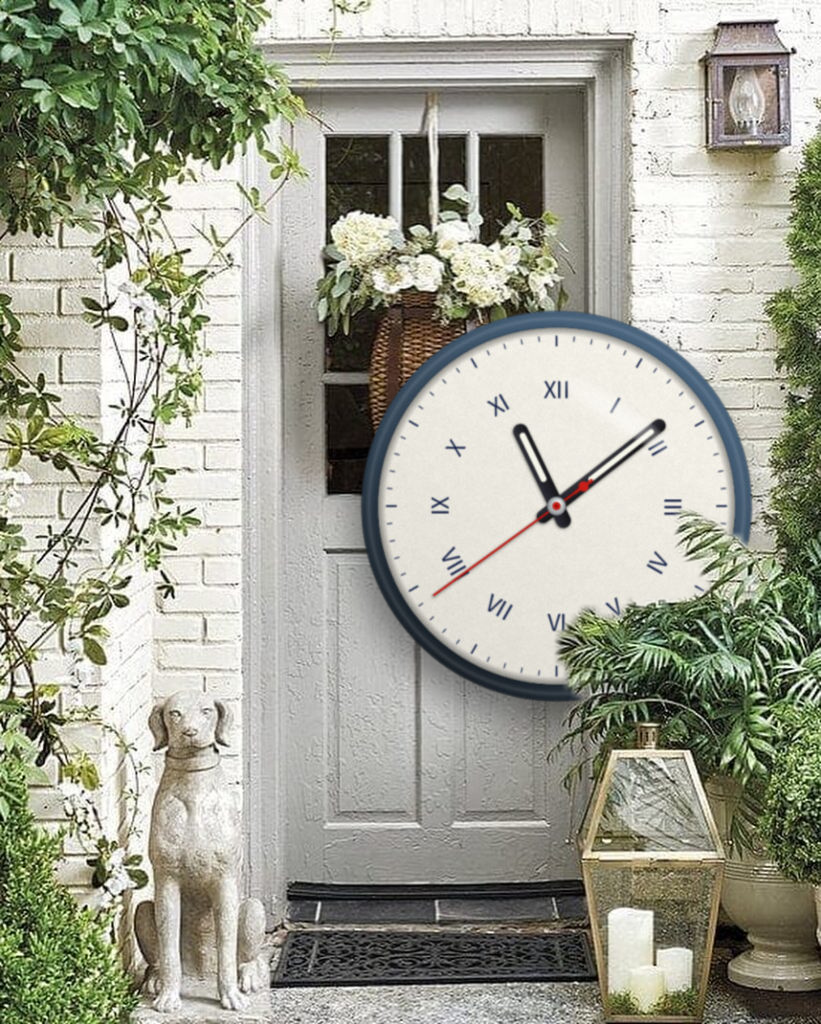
11:08:39
